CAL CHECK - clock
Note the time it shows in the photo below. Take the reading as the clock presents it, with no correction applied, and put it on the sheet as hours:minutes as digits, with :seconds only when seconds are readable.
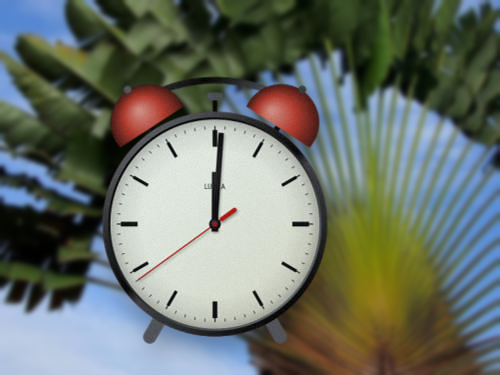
12:00:39
